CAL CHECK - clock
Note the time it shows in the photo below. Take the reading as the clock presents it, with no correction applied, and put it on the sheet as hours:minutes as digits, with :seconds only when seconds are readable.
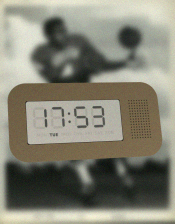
17:53
